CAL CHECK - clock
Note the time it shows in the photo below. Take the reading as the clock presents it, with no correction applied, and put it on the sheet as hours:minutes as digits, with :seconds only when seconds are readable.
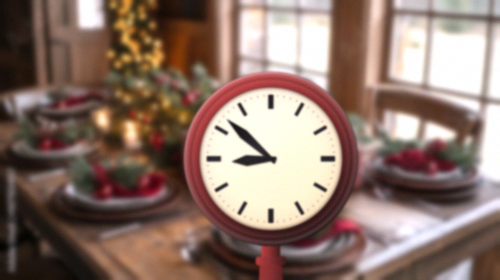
8:52
